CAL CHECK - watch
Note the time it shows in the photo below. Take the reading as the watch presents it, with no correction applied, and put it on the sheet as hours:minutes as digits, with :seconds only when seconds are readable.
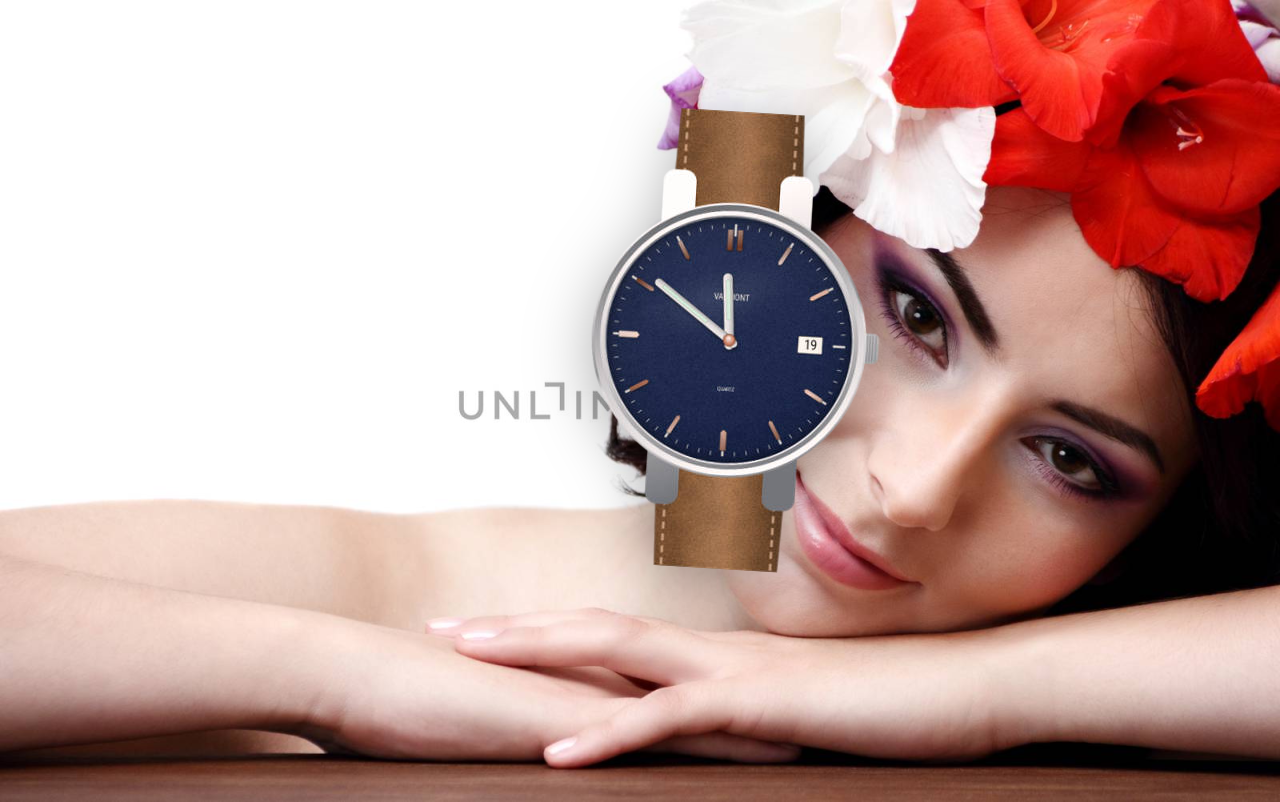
11:51
